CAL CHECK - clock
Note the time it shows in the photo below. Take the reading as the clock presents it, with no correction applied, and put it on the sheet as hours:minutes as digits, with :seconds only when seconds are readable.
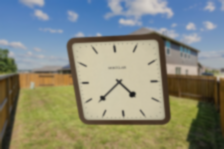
4:38
